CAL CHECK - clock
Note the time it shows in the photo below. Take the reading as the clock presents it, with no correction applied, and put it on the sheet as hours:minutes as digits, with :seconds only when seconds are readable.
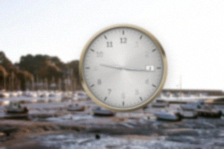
9:16
